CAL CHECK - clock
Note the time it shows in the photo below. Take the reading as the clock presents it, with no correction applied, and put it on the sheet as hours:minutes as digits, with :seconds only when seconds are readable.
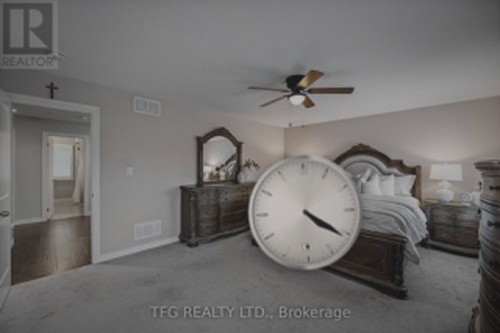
4:21
